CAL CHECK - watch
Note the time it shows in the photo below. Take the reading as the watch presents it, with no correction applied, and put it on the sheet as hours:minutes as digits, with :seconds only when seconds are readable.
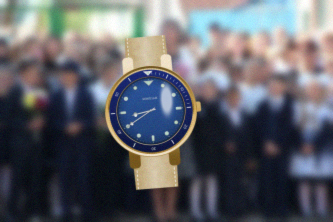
8:40
